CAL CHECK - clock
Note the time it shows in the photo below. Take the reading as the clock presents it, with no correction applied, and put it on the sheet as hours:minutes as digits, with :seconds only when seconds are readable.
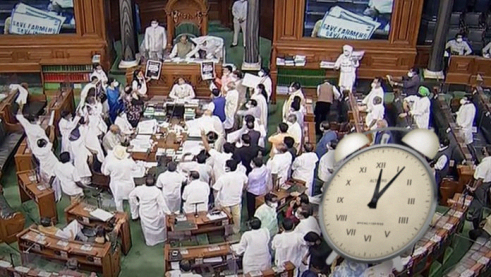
12:06
